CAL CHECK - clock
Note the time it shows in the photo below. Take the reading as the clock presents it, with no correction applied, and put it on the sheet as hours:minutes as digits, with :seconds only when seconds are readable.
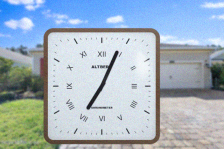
7:04
